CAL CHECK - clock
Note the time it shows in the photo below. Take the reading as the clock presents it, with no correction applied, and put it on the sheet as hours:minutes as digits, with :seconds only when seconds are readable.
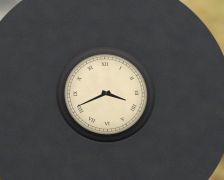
3:41
